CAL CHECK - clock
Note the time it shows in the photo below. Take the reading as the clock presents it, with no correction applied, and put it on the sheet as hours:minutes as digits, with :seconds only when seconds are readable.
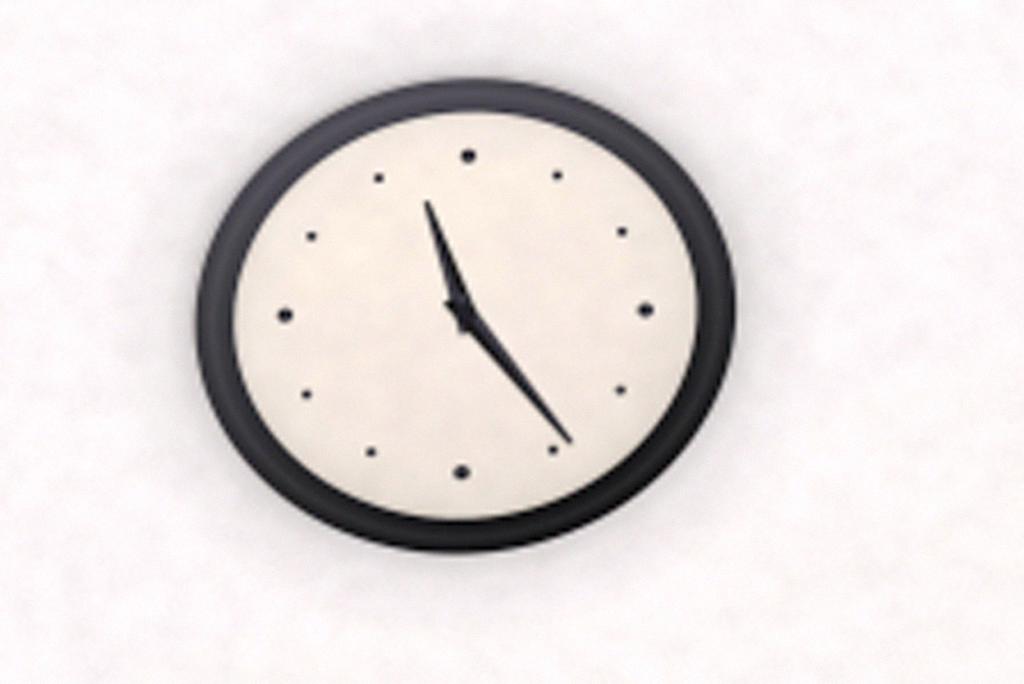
11:24
